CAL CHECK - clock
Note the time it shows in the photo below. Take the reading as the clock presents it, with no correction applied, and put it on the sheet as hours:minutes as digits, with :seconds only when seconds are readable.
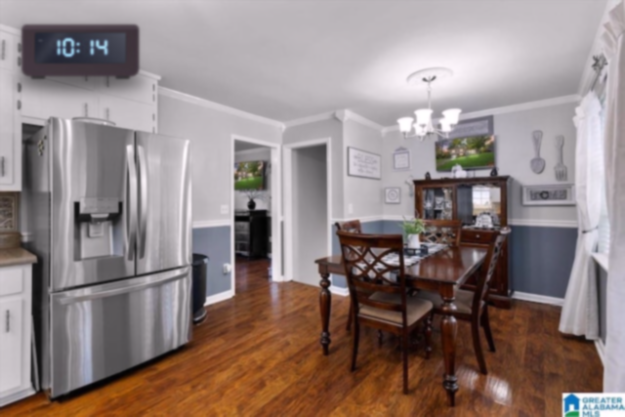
10:14
